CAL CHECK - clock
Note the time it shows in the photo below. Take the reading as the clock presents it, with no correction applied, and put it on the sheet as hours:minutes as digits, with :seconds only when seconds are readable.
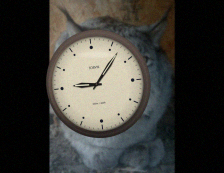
9:07
